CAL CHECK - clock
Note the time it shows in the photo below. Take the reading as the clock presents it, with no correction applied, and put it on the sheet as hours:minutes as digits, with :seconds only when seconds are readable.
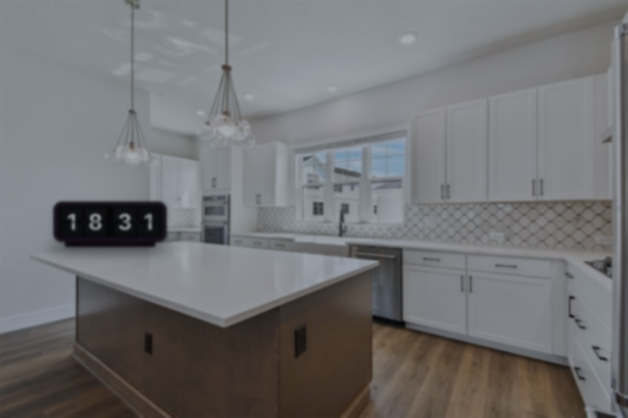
18:31
